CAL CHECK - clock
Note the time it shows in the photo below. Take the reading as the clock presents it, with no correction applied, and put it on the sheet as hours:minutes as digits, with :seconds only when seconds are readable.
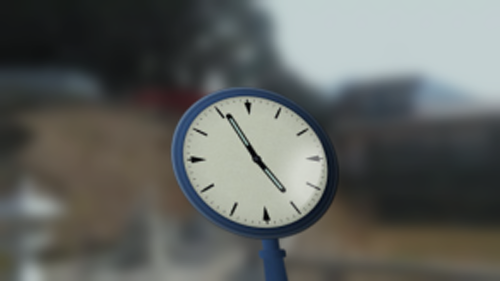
4:56
